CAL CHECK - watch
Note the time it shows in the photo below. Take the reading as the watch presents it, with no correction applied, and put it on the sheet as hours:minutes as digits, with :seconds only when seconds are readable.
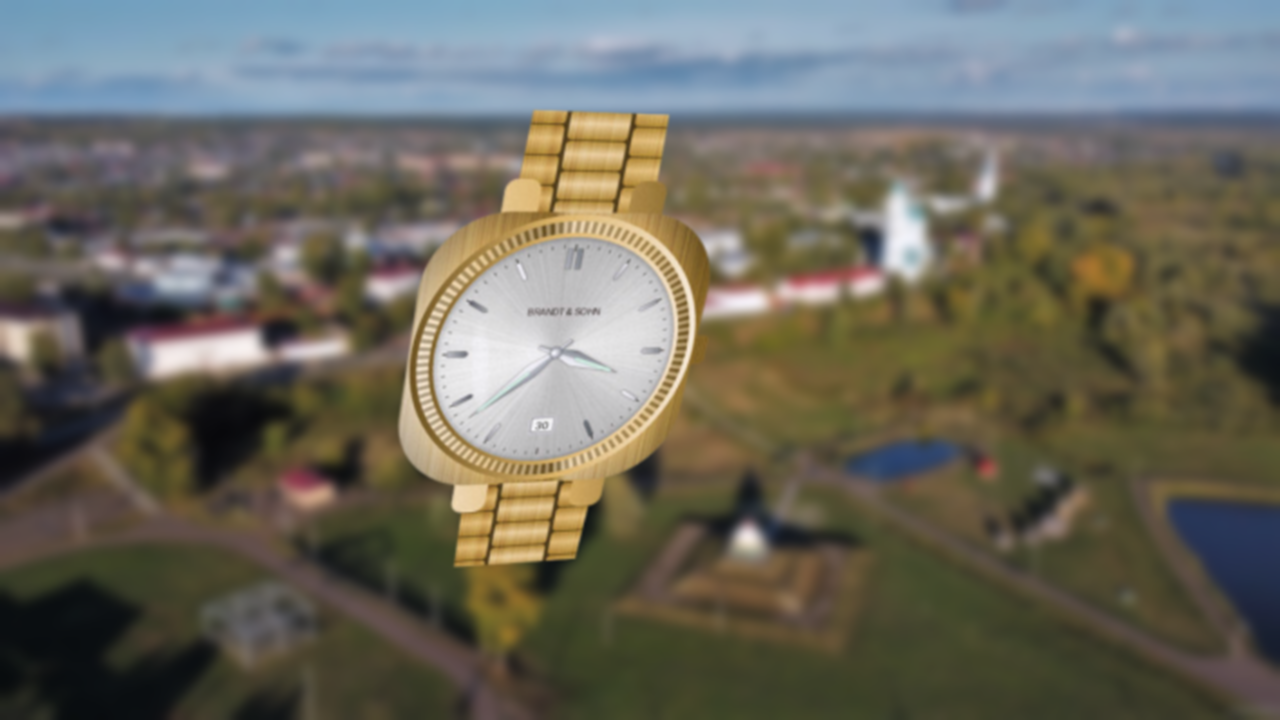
3:38
